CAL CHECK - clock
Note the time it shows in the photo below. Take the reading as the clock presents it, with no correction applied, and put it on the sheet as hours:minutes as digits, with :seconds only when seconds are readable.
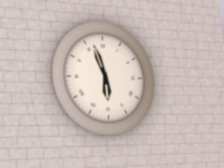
5:57
